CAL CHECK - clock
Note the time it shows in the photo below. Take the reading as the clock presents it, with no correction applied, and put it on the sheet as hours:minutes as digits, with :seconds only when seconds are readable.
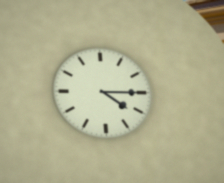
4:15
